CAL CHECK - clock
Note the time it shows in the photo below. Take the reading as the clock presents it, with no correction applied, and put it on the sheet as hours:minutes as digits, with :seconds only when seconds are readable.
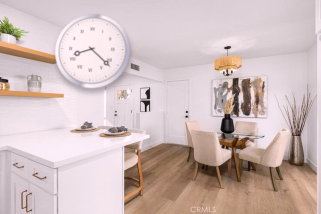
8:22
